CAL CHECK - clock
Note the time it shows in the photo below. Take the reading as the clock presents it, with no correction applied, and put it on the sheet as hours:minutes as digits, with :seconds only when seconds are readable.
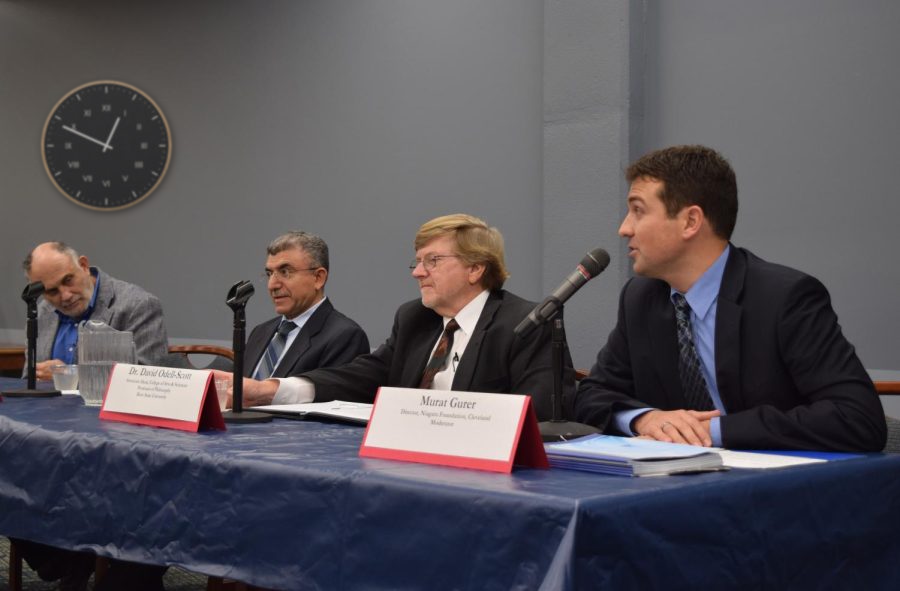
12:49
